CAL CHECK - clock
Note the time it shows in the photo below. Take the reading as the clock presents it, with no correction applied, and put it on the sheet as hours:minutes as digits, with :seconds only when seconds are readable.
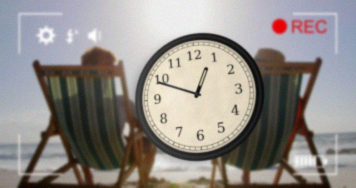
12:49
